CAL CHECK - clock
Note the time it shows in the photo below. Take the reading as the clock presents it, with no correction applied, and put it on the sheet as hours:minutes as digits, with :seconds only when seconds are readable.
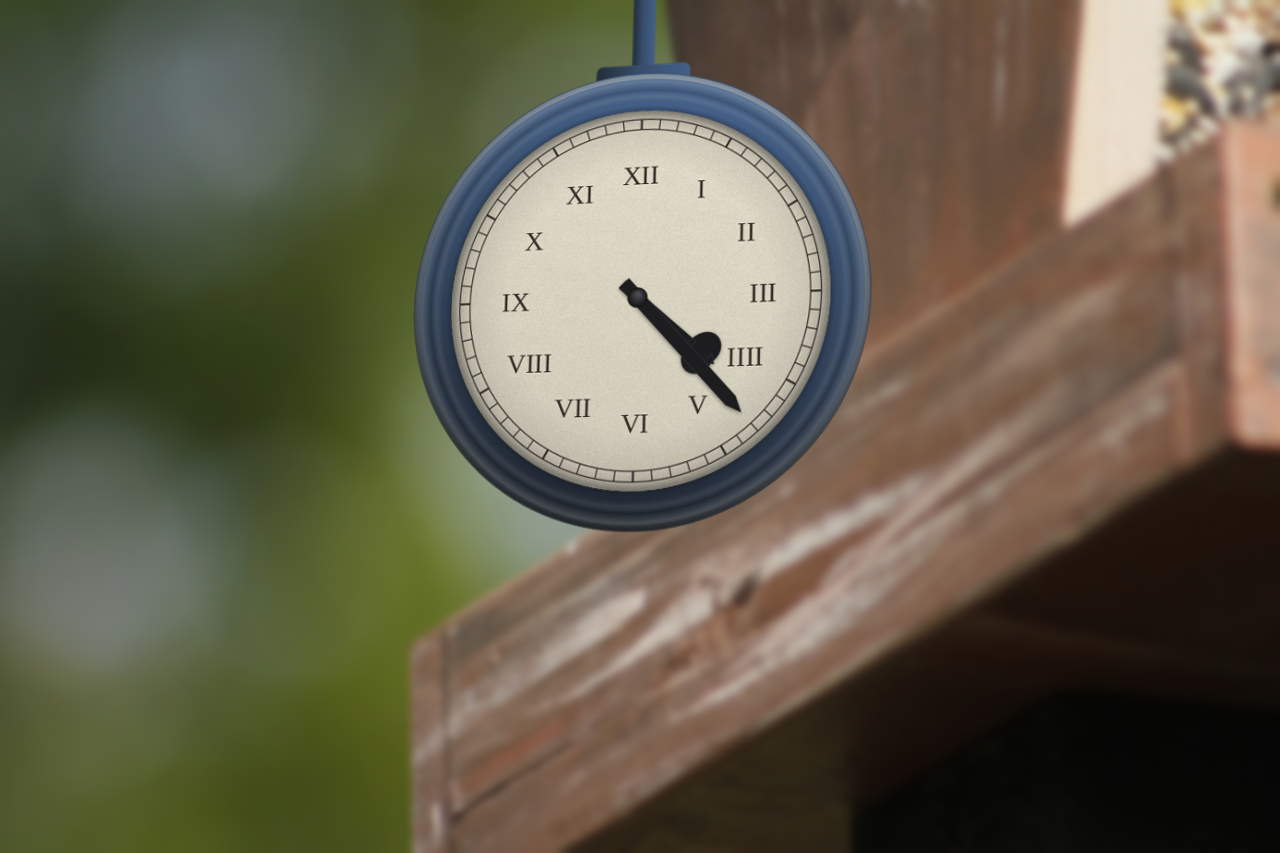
4:23
